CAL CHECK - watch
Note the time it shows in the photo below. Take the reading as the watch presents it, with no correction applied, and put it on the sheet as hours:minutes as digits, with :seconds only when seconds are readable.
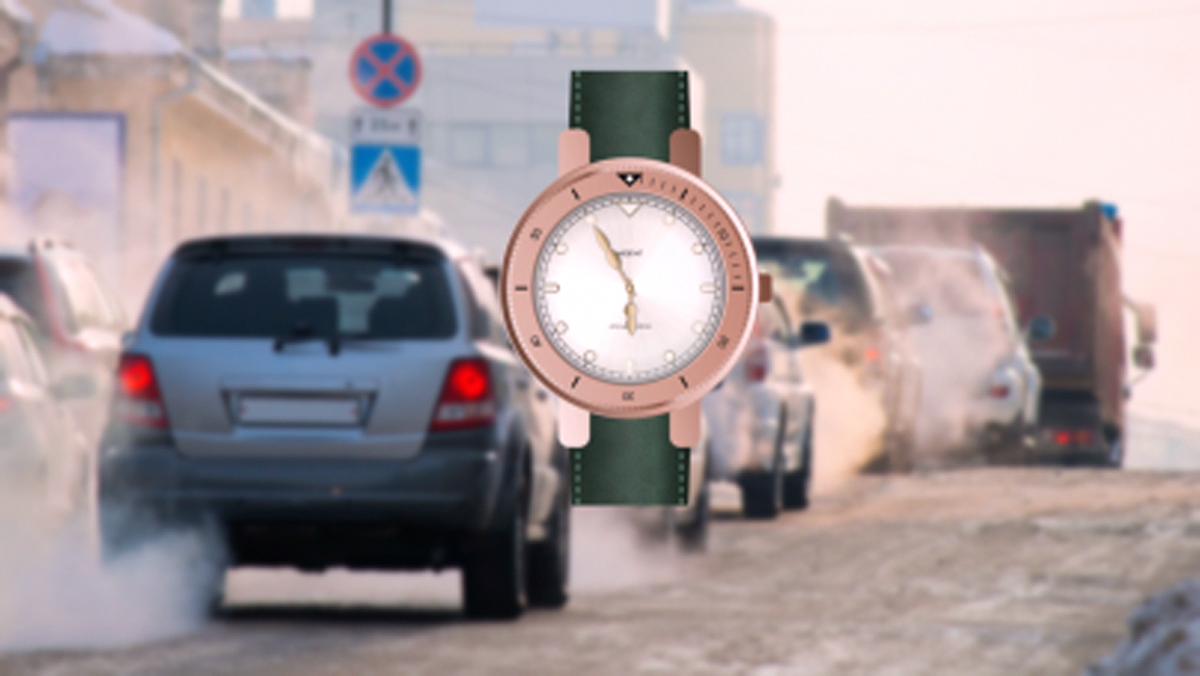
5:55
